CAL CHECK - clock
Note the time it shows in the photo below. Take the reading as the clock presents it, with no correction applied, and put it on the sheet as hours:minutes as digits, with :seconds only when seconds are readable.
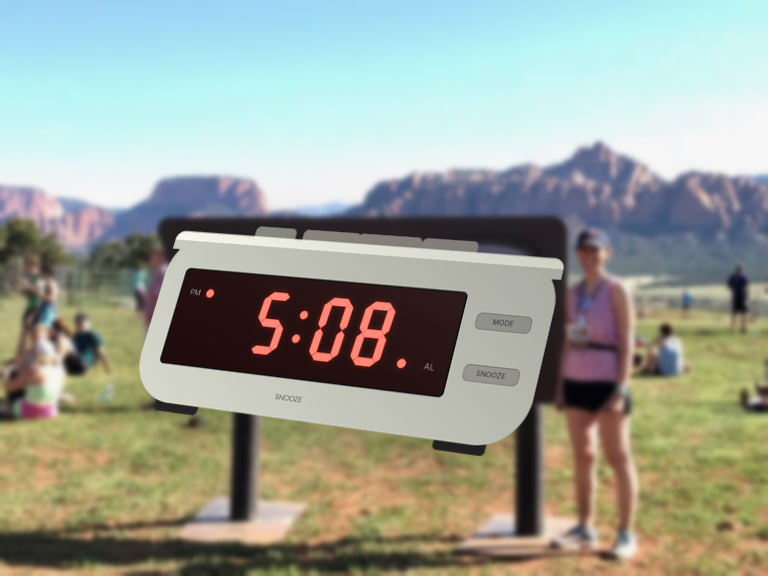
5:08
